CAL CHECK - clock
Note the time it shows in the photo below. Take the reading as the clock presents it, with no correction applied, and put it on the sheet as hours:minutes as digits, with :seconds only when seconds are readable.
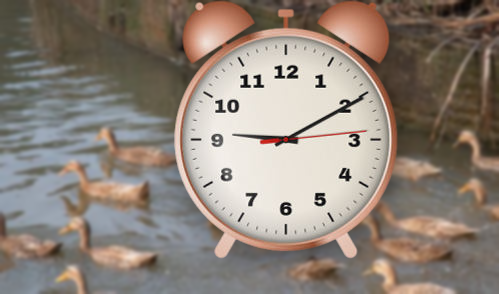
9:10:14
